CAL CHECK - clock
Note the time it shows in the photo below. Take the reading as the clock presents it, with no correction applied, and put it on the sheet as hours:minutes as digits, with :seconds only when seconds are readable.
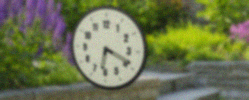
6:19
